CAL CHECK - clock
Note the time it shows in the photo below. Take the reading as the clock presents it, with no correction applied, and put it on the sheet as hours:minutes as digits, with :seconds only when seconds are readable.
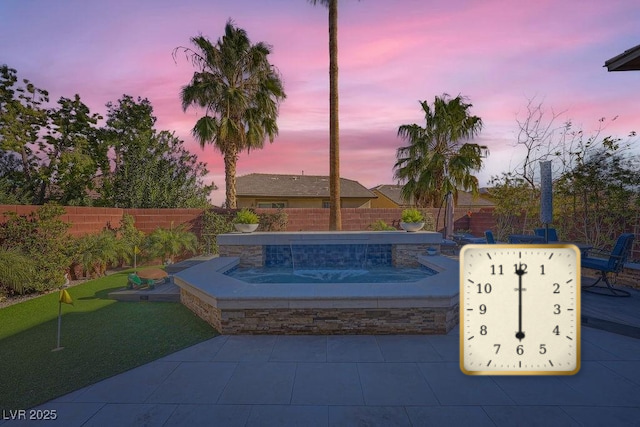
6:00
